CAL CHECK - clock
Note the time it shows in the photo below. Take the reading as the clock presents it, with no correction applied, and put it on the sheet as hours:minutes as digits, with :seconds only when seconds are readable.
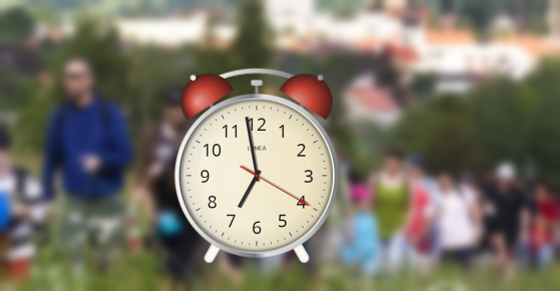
6:58:20
